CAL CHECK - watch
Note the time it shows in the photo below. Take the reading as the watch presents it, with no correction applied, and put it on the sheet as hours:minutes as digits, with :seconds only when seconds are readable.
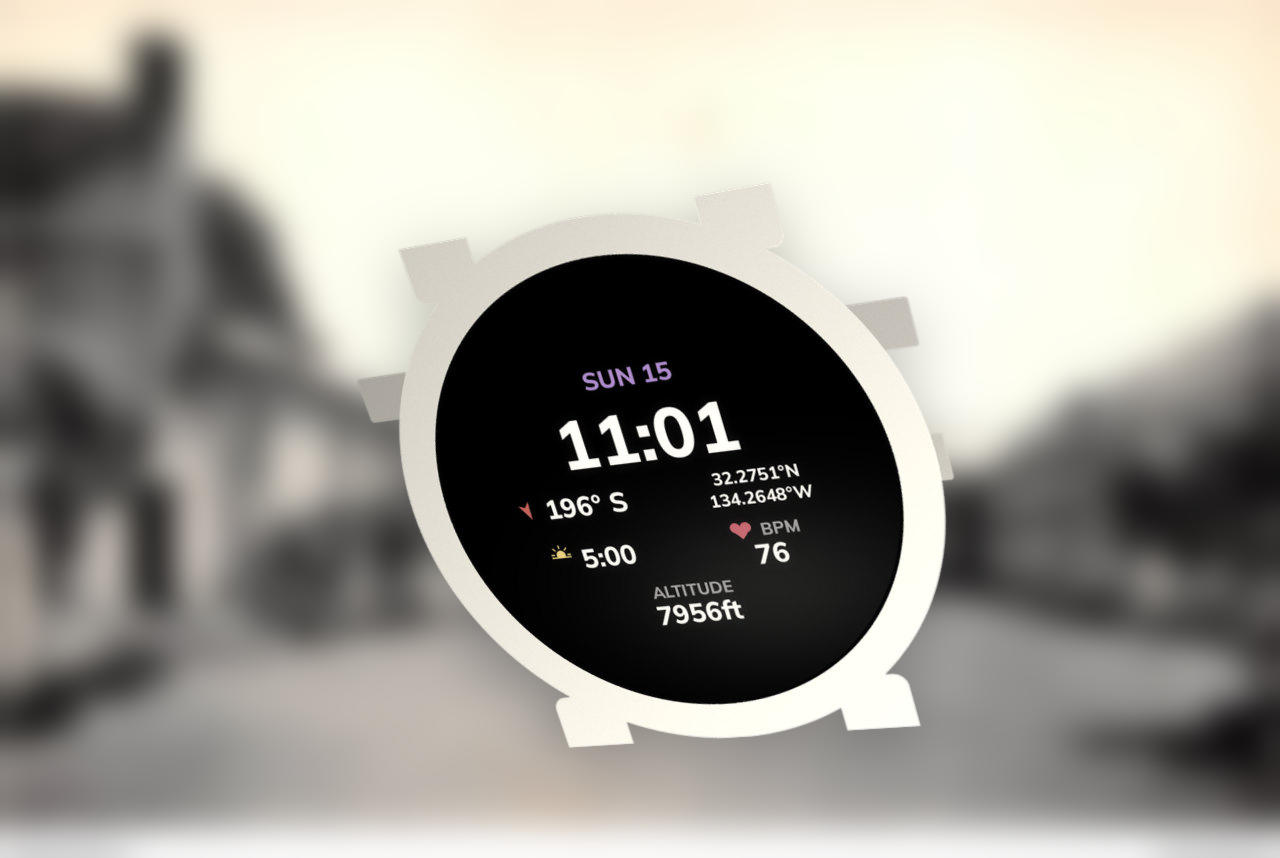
11:01
